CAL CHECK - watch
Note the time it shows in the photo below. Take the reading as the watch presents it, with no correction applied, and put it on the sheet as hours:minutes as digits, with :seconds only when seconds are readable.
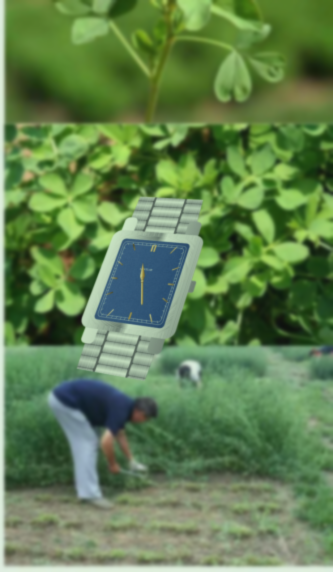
11:27
